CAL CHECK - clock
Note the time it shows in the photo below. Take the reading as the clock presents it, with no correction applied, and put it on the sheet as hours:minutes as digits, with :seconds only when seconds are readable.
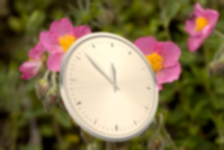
11:52
